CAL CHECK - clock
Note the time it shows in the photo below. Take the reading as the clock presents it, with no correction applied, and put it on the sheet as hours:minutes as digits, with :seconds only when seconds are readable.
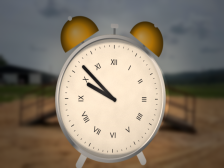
9:52
